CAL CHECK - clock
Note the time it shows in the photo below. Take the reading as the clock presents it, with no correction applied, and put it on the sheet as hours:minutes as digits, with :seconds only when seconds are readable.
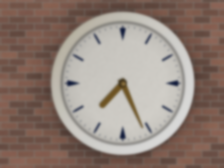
7:26
